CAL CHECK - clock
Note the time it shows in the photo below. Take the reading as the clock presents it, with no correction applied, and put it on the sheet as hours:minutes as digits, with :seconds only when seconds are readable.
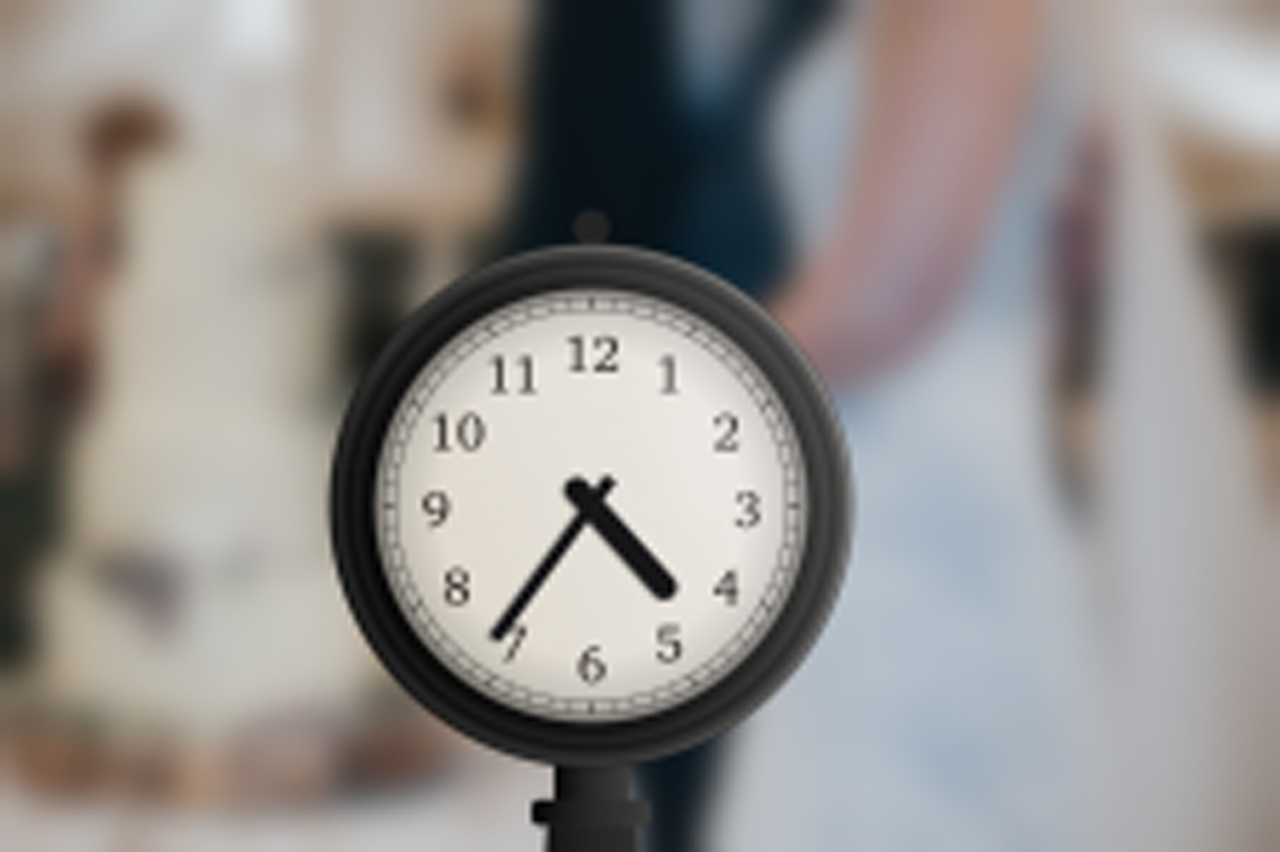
4:36
